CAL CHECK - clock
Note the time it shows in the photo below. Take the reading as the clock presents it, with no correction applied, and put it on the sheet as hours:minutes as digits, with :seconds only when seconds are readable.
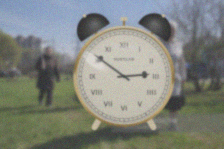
2:51
